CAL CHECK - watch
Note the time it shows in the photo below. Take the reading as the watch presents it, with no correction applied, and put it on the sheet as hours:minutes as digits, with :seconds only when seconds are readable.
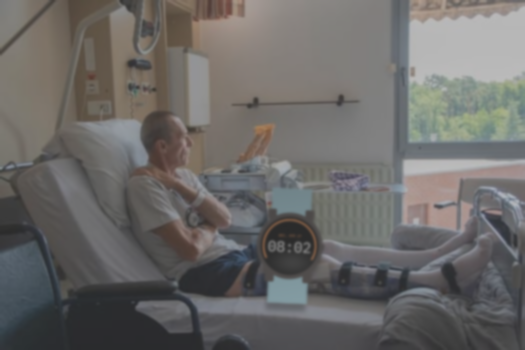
8:02
